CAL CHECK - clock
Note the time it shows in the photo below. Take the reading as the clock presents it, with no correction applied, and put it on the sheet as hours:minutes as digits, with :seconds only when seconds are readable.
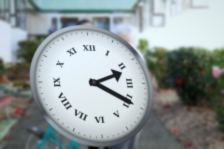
2:20
